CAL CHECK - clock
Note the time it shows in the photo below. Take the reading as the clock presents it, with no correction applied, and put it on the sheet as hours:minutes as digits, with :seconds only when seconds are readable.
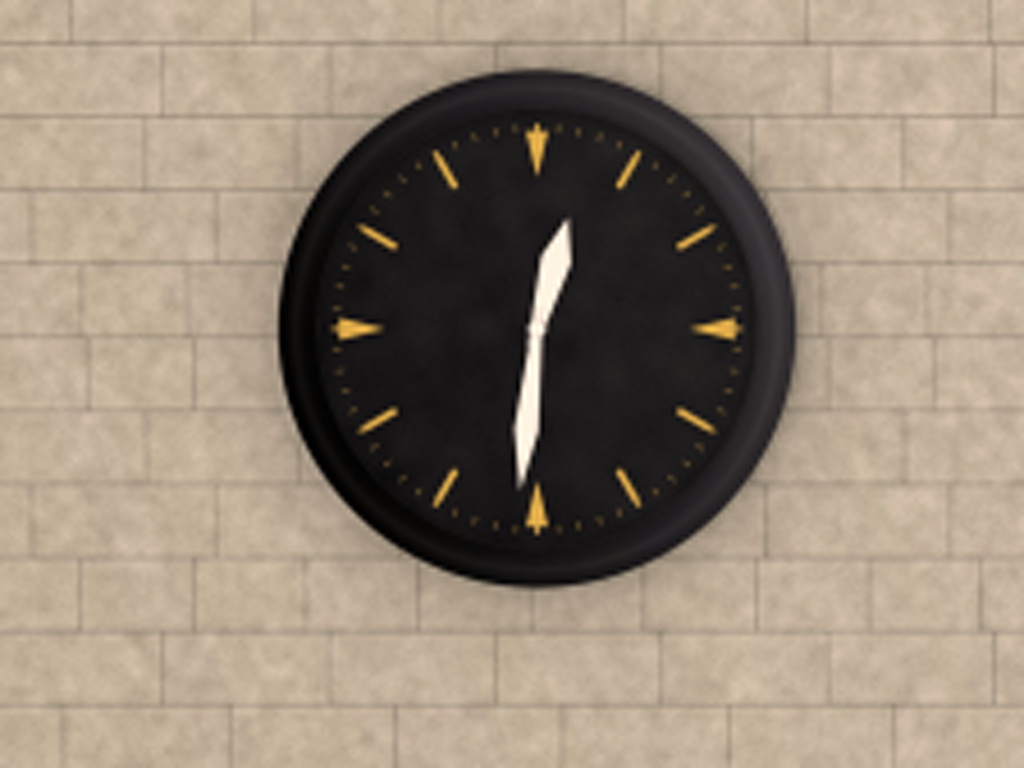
12:31
